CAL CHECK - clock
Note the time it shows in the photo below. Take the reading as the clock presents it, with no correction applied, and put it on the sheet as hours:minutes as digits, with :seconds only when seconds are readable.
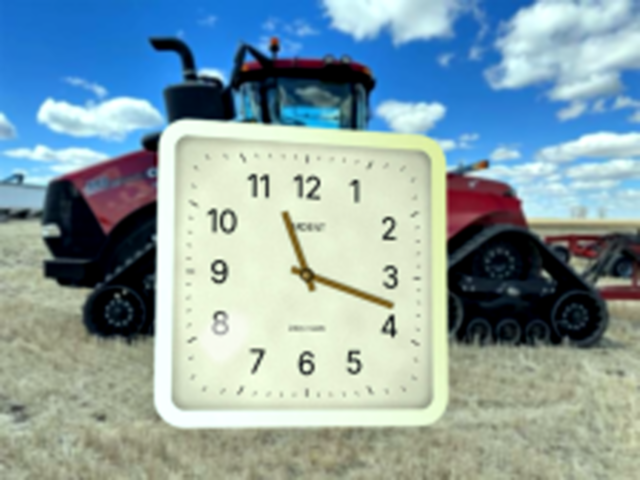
11:18
